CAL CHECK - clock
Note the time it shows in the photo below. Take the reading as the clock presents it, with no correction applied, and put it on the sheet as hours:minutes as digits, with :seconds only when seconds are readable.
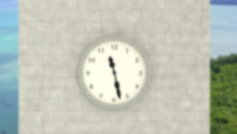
11:28
